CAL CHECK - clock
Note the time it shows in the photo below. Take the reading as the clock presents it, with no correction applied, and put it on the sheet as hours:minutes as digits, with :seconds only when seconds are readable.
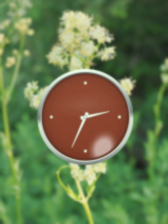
2:34
